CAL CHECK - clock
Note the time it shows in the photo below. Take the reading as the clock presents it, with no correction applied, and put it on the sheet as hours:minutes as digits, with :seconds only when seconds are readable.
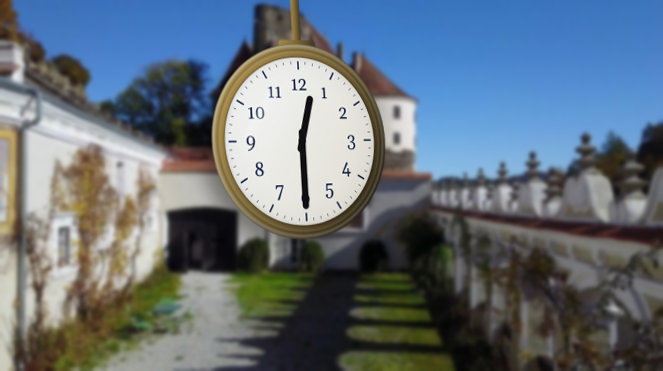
12:30
